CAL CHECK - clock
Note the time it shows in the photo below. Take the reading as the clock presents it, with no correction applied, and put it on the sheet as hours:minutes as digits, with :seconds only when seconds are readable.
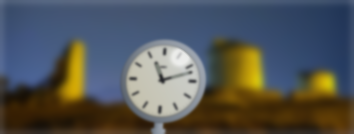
11:12
